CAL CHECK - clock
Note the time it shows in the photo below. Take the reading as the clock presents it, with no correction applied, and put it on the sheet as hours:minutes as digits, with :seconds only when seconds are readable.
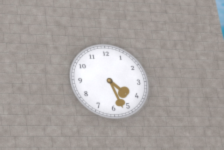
4:27
